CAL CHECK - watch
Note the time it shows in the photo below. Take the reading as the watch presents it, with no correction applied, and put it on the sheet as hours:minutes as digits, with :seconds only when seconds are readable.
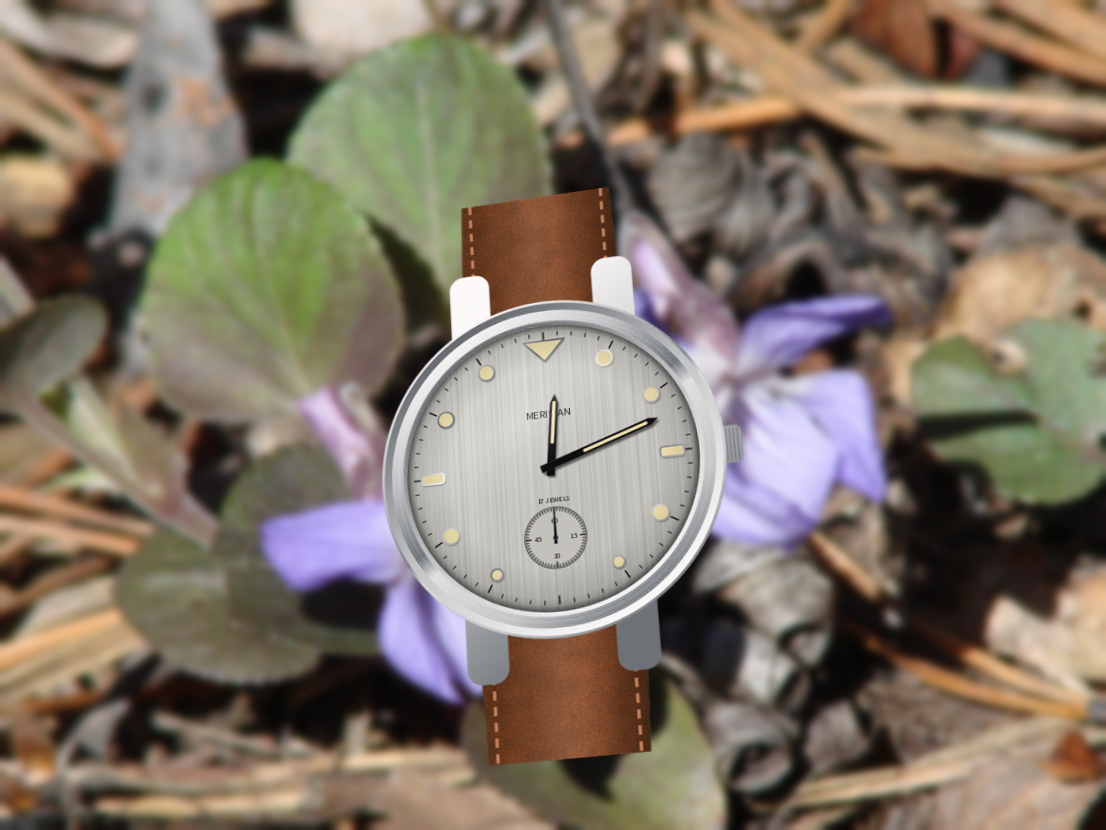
12:12
